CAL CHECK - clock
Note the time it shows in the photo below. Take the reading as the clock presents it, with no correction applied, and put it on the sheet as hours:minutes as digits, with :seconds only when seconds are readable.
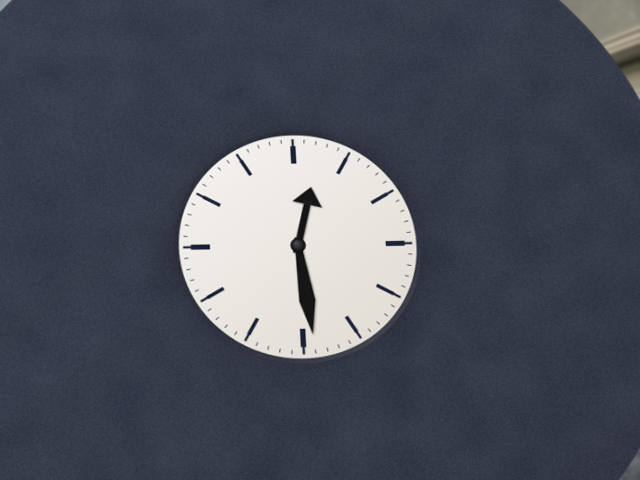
12:29
